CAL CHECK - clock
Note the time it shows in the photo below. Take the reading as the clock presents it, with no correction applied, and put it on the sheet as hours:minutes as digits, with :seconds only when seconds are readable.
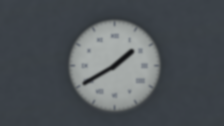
1:40
